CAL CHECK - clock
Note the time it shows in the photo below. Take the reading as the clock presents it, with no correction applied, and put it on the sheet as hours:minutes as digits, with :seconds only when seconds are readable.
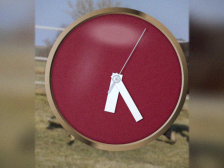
6:25:05
